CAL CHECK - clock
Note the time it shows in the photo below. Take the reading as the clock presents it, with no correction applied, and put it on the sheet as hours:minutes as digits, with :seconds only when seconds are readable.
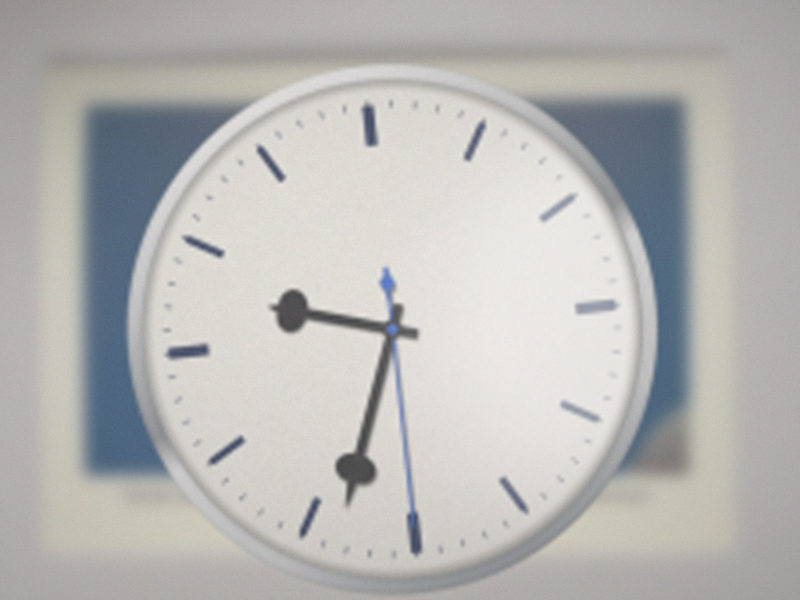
9:33:30
